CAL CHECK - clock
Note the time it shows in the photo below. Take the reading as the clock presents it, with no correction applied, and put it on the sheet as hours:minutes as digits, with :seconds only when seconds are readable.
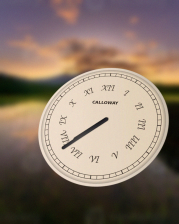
7:38
